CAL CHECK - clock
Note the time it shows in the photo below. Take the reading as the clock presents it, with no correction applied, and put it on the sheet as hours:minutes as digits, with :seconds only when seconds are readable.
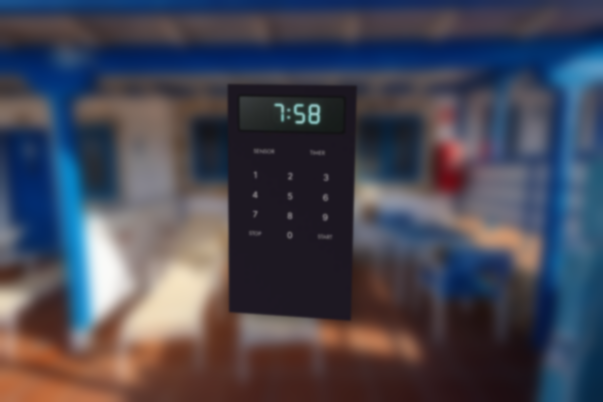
7:58
